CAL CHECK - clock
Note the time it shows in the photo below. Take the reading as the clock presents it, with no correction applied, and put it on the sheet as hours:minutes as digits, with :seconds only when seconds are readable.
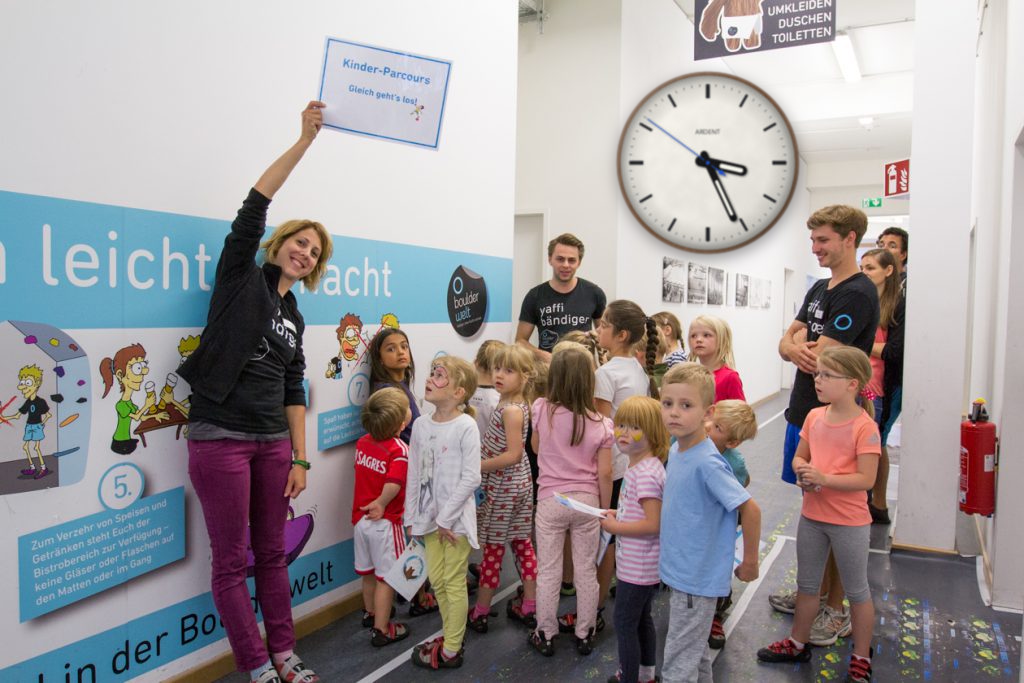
3:25:51
